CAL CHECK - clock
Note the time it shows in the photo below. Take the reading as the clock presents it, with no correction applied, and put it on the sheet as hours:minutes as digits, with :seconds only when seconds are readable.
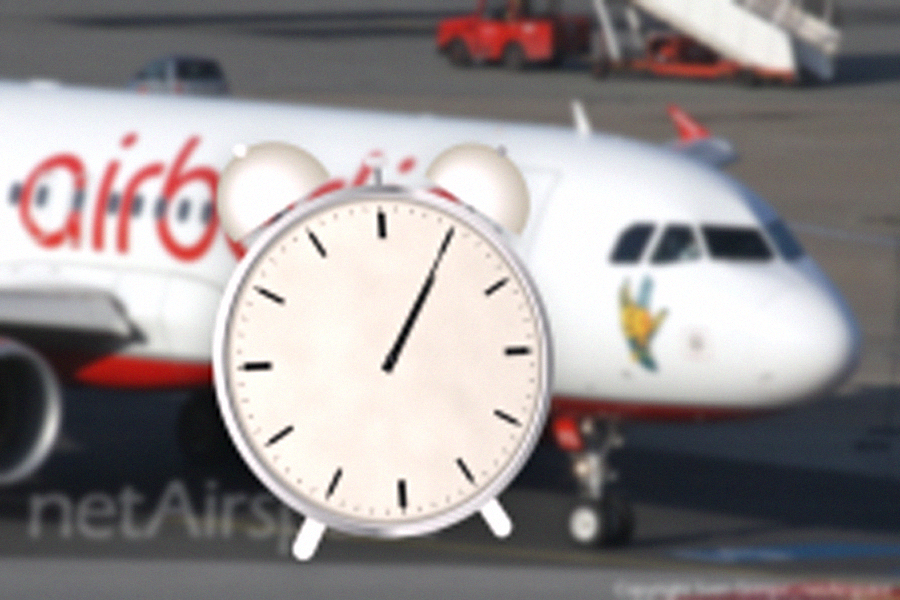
1:05
